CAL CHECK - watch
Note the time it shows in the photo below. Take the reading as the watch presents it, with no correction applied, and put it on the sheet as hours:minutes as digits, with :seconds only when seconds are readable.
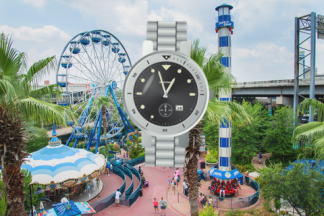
12:57
